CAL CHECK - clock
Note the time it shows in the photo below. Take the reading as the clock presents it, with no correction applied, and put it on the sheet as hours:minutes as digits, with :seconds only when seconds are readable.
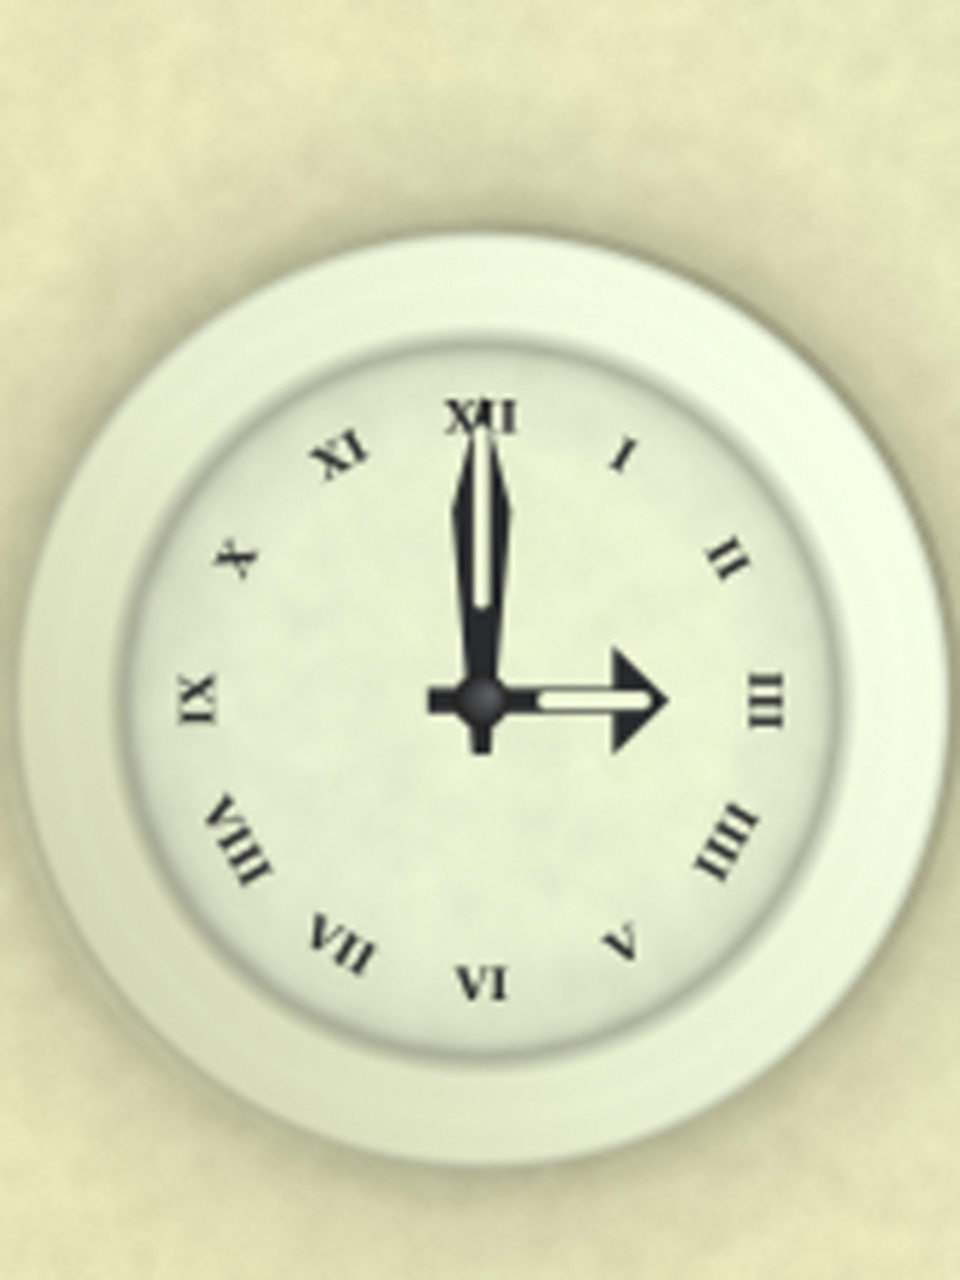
3:00
